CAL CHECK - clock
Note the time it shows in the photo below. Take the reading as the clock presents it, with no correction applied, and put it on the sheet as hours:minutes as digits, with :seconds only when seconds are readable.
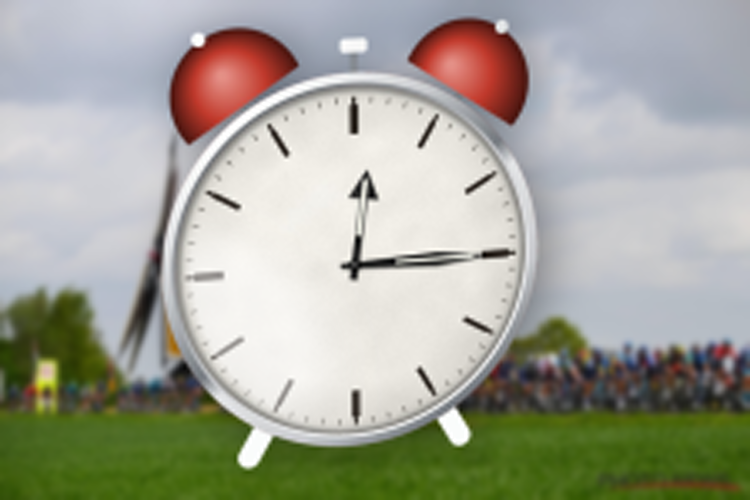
12:15
